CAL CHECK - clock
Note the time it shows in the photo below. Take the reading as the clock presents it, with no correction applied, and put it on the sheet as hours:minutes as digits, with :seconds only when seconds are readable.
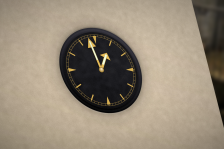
12:58
